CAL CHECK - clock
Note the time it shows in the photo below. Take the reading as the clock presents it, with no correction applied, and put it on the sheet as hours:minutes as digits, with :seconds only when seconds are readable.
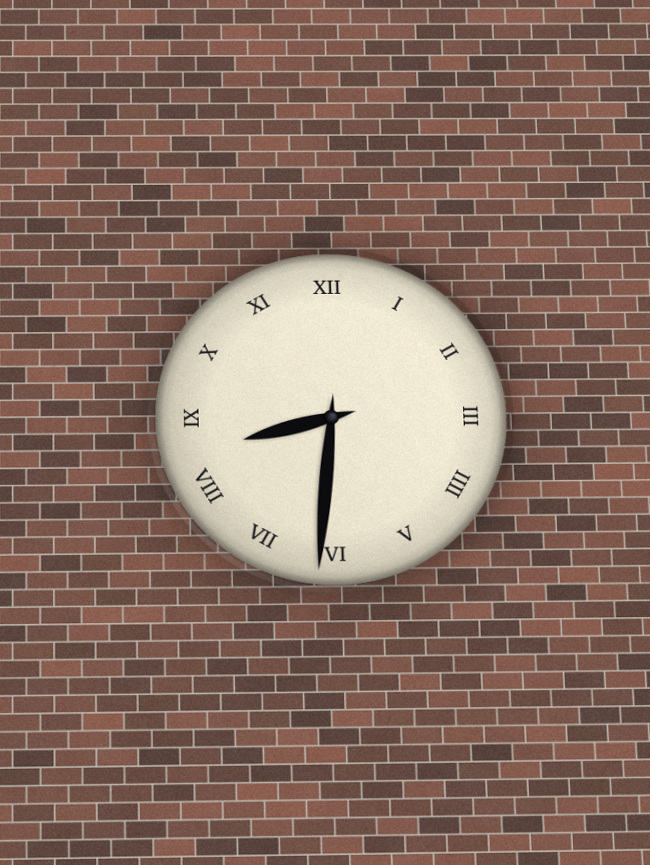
8:31
